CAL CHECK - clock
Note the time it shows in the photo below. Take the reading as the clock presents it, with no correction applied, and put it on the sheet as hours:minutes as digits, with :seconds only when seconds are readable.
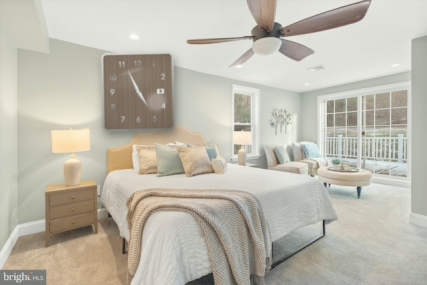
4:56
